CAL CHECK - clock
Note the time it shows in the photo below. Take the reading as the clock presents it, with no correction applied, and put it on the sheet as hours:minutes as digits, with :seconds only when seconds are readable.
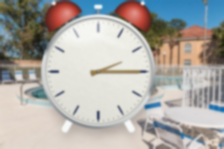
2:15
